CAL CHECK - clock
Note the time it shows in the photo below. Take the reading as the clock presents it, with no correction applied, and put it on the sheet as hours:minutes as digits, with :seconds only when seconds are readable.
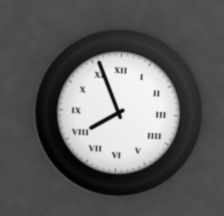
7:56
